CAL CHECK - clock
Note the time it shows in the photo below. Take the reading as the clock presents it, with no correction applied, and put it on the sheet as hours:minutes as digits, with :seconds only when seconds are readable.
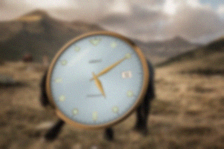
5:10
